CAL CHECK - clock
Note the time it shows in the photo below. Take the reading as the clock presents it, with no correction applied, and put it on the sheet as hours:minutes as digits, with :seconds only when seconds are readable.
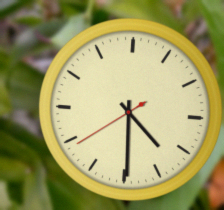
4:29:39
